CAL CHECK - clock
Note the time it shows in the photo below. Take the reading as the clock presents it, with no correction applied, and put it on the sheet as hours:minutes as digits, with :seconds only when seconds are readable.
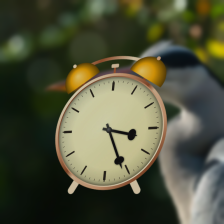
3:26
